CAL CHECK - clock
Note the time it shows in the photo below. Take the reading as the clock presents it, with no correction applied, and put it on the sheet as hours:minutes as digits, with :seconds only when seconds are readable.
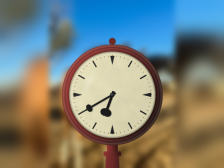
6:40
